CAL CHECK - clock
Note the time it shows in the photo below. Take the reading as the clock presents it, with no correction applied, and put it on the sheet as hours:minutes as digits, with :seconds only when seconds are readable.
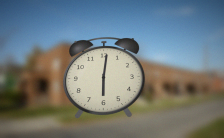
6:01
